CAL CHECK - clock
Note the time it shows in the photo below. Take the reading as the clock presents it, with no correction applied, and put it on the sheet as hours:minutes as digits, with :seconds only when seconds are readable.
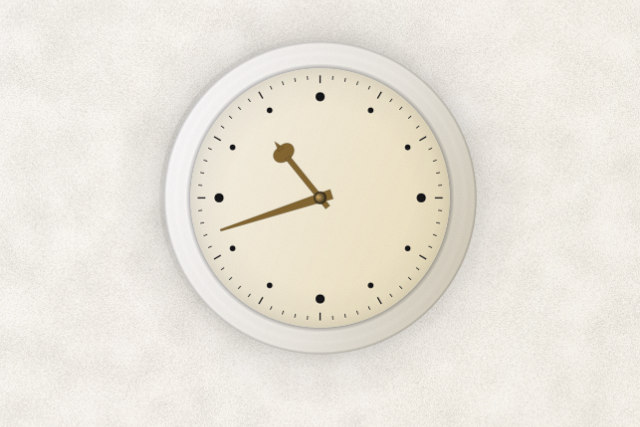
10:42
